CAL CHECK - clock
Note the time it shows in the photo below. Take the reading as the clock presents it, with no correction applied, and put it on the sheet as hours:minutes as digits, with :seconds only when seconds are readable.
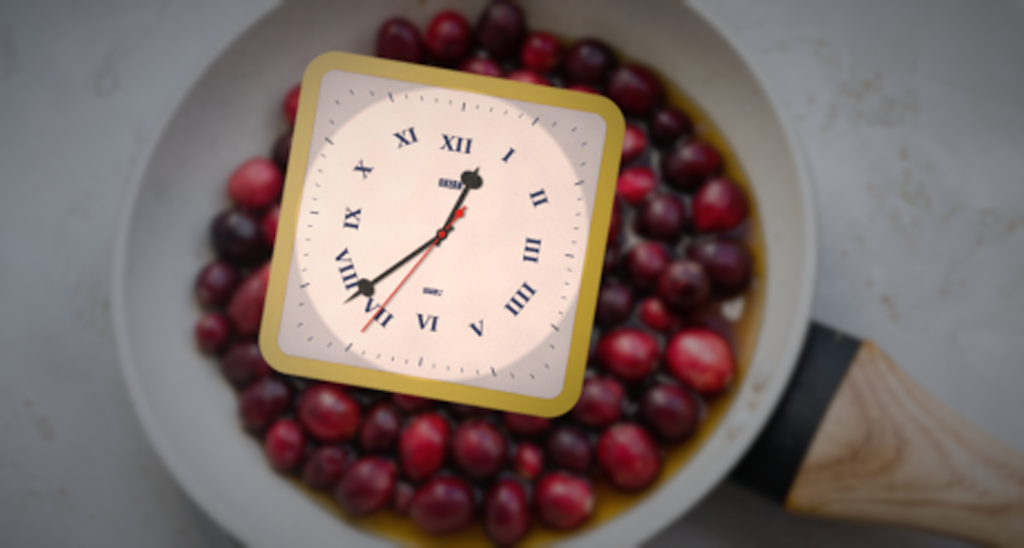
12:37:35
